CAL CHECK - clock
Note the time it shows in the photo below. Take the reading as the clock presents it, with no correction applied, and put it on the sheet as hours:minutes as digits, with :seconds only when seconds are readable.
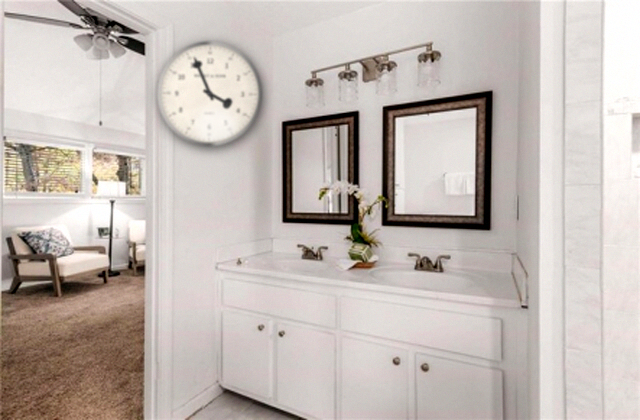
3:56
